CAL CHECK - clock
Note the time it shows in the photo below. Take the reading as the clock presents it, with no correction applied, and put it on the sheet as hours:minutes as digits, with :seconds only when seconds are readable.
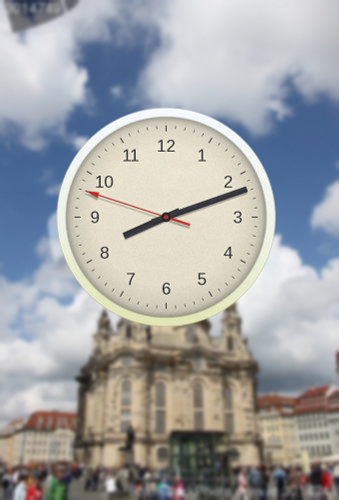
8:11:48
